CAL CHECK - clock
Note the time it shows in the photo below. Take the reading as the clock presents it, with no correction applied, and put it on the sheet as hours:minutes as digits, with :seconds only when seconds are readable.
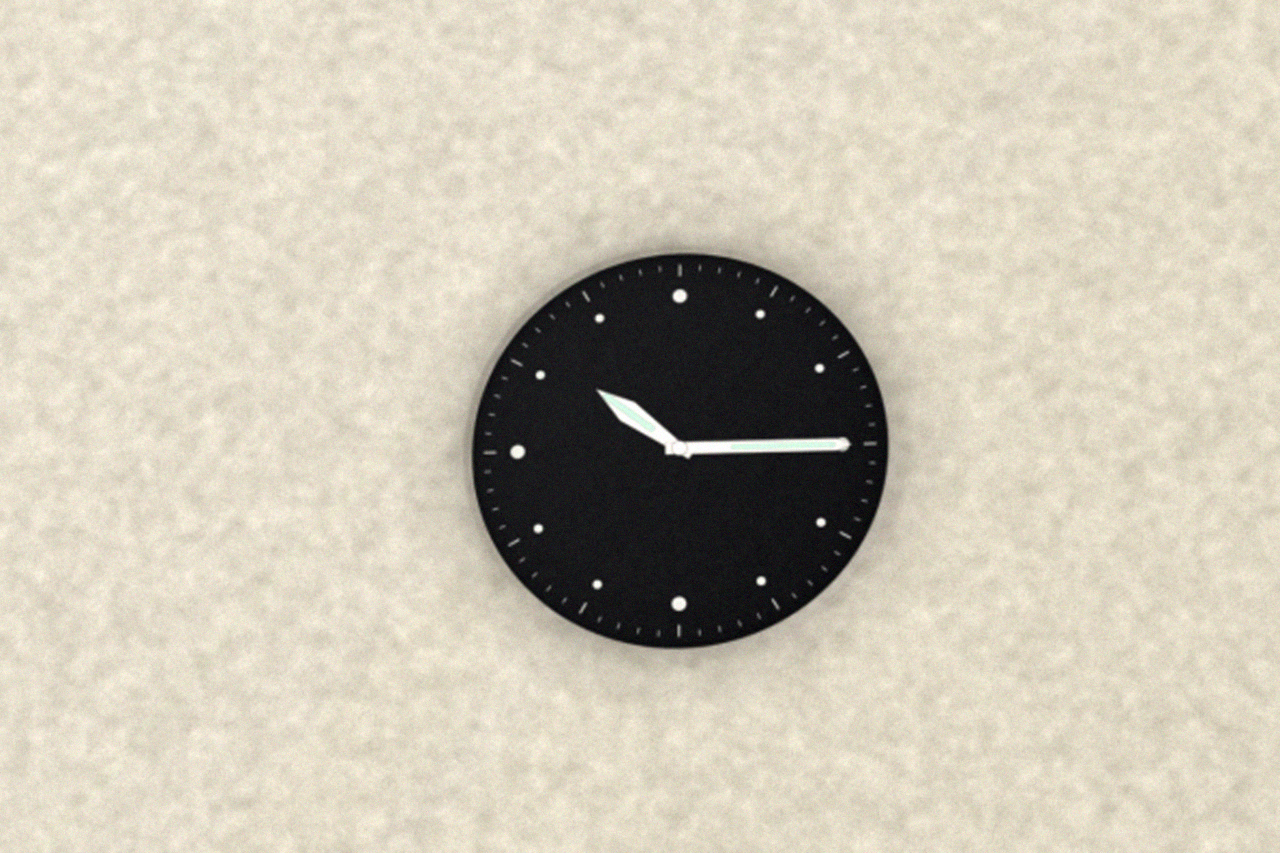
10:15
